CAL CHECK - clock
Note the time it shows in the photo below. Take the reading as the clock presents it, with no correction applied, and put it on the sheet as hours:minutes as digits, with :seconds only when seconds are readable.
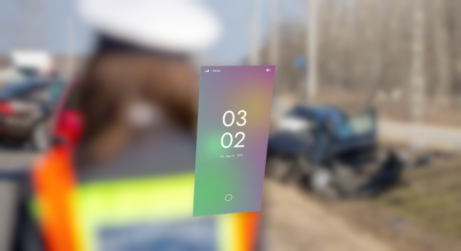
3:02
